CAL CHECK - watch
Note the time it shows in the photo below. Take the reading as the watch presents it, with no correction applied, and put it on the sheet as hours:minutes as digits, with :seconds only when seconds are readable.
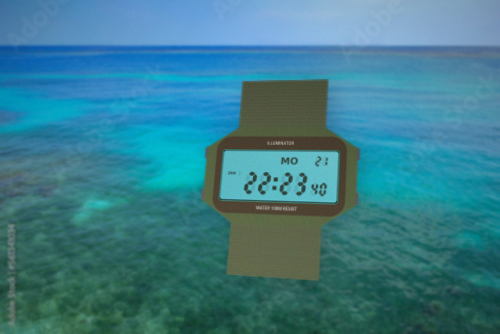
22:23:40
